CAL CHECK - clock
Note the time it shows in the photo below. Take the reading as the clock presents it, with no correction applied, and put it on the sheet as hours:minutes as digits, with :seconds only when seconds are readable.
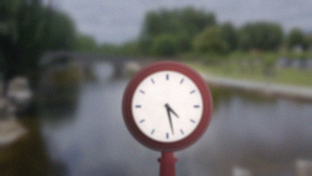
4:28
